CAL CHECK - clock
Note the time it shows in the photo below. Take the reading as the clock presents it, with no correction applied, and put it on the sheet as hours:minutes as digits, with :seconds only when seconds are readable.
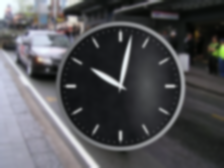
10:02
